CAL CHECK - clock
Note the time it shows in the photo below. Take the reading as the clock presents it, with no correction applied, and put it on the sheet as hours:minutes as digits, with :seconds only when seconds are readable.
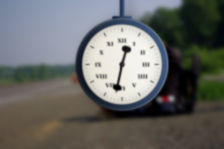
12:32
